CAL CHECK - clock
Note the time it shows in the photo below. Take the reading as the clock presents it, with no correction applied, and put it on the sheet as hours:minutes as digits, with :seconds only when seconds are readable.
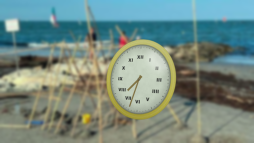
7:33
